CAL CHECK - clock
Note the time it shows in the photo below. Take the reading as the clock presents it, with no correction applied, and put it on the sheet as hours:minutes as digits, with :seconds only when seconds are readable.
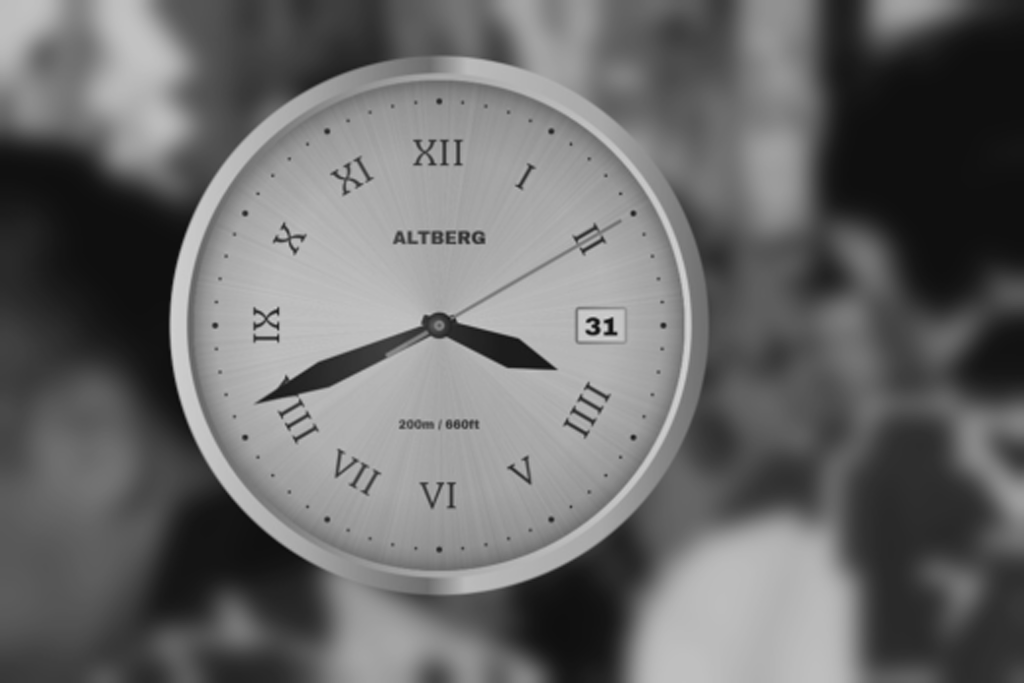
3:41:10
